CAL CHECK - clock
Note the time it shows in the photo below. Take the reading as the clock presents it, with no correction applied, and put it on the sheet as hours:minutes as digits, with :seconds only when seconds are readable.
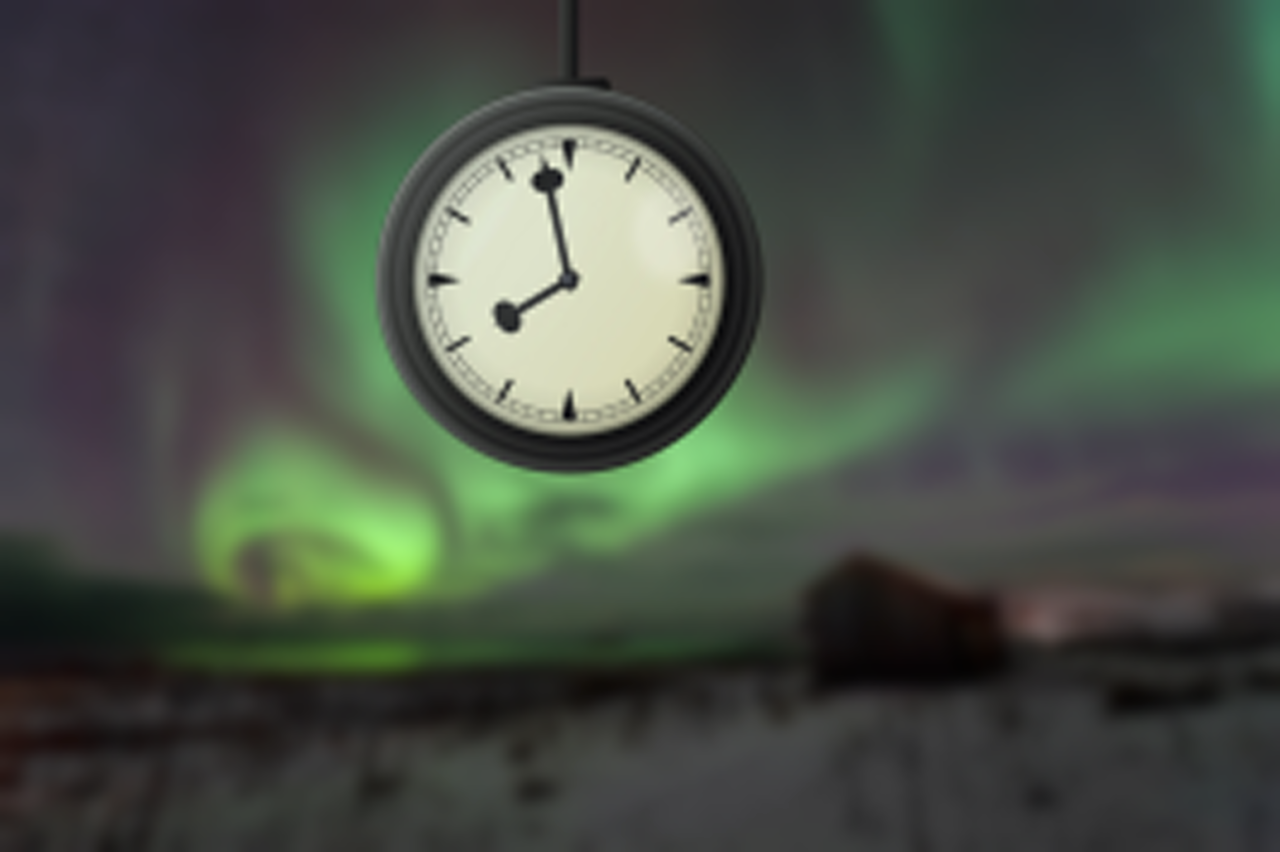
7:58
